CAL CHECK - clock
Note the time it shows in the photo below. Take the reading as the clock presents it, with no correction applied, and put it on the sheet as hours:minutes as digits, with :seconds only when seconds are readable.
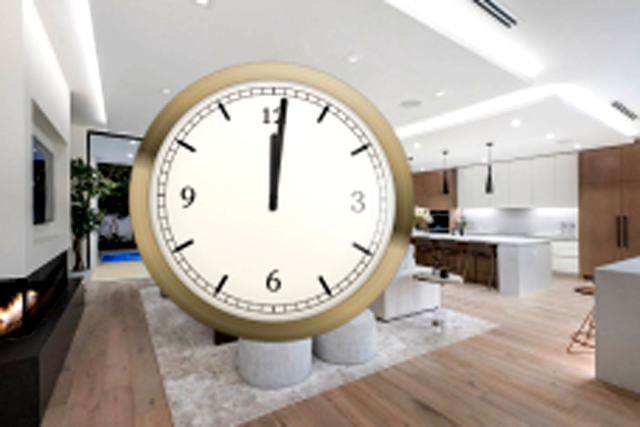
12:01
